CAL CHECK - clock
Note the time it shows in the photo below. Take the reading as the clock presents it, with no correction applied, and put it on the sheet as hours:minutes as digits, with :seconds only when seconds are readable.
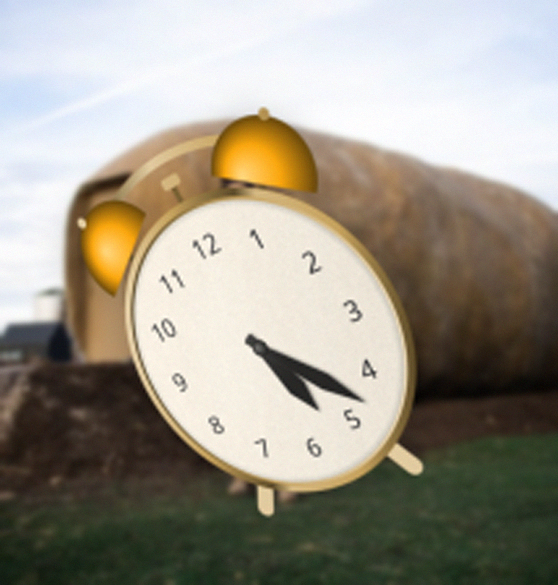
5:23
